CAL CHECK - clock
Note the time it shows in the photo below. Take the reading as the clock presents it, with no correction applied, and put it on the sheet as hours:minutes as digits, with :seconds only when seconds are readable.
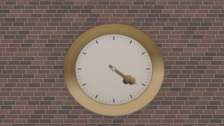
4:21
